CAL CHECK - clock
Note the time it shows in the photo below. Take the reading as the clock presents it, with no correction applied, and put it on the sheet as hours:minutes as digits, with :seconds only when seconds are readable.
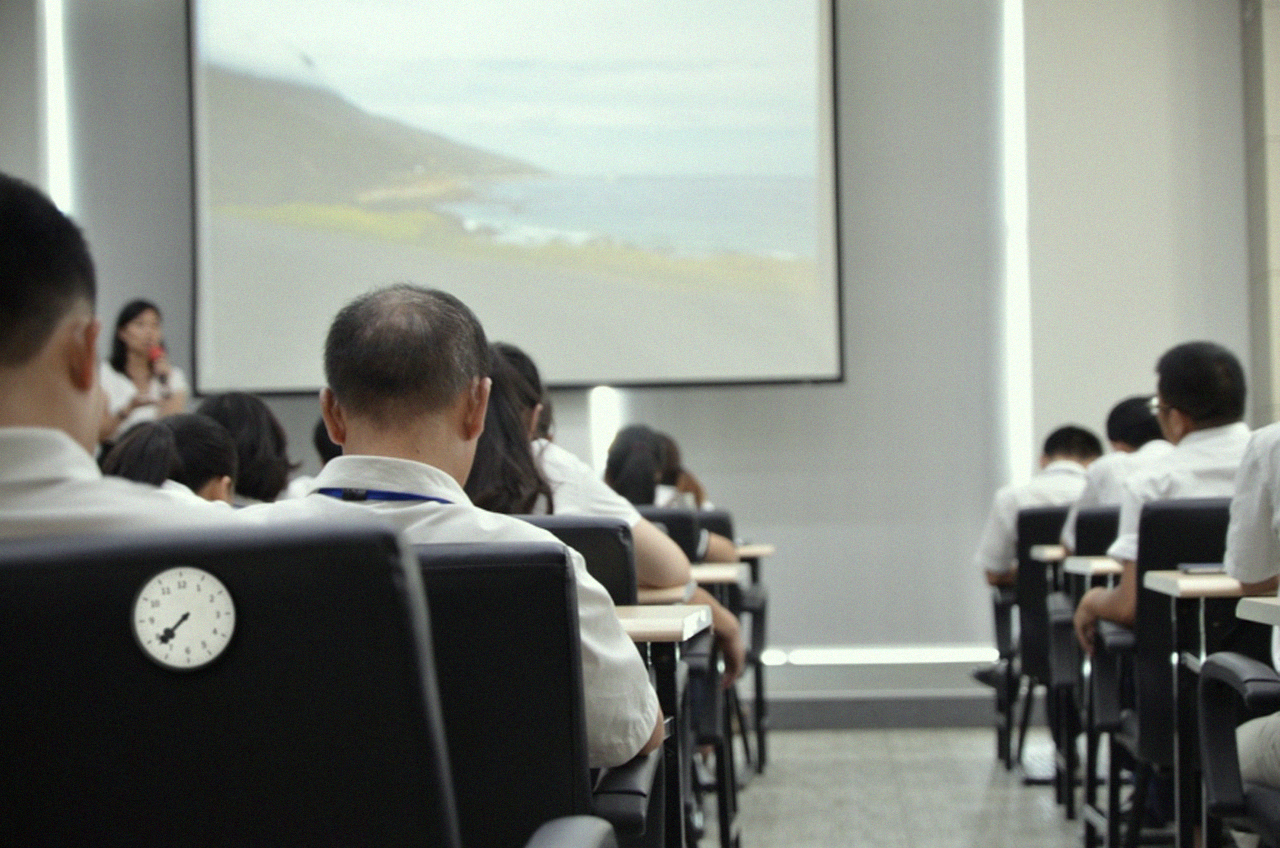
7:38
